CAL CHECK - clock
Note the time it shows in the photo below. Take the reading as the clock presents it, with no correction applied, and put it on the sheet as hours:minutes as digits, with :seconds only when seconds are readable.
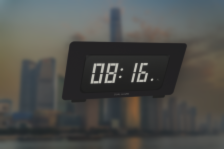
8:16
